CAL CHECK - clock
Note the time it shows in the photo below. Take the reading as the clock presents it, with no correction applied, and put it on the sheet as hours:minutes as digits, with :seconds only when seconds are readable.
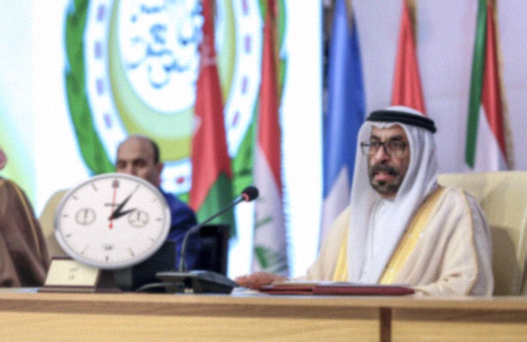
2:05
